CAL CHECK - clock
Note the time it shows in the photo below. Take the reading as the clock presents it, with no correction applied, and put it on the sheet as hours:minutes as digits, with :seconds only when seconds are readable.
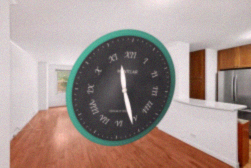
11:26
